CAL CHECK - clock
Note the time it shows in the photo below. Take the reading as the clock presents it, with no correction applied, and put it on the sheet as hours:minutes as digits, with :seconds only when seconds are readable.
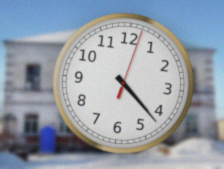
4:22:02
